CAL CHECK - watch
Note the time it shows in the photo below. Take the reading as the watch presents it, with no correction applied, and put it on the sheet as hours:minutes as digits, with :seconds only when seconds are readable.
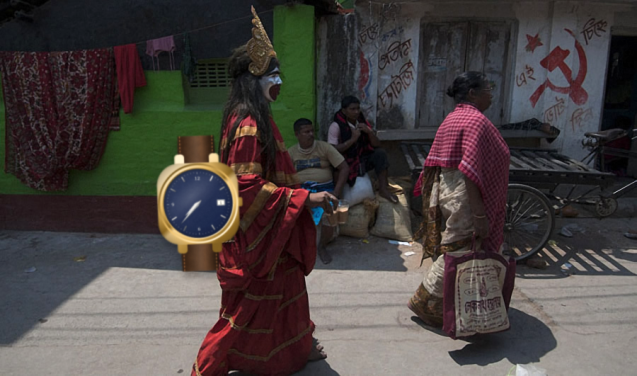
7:37
